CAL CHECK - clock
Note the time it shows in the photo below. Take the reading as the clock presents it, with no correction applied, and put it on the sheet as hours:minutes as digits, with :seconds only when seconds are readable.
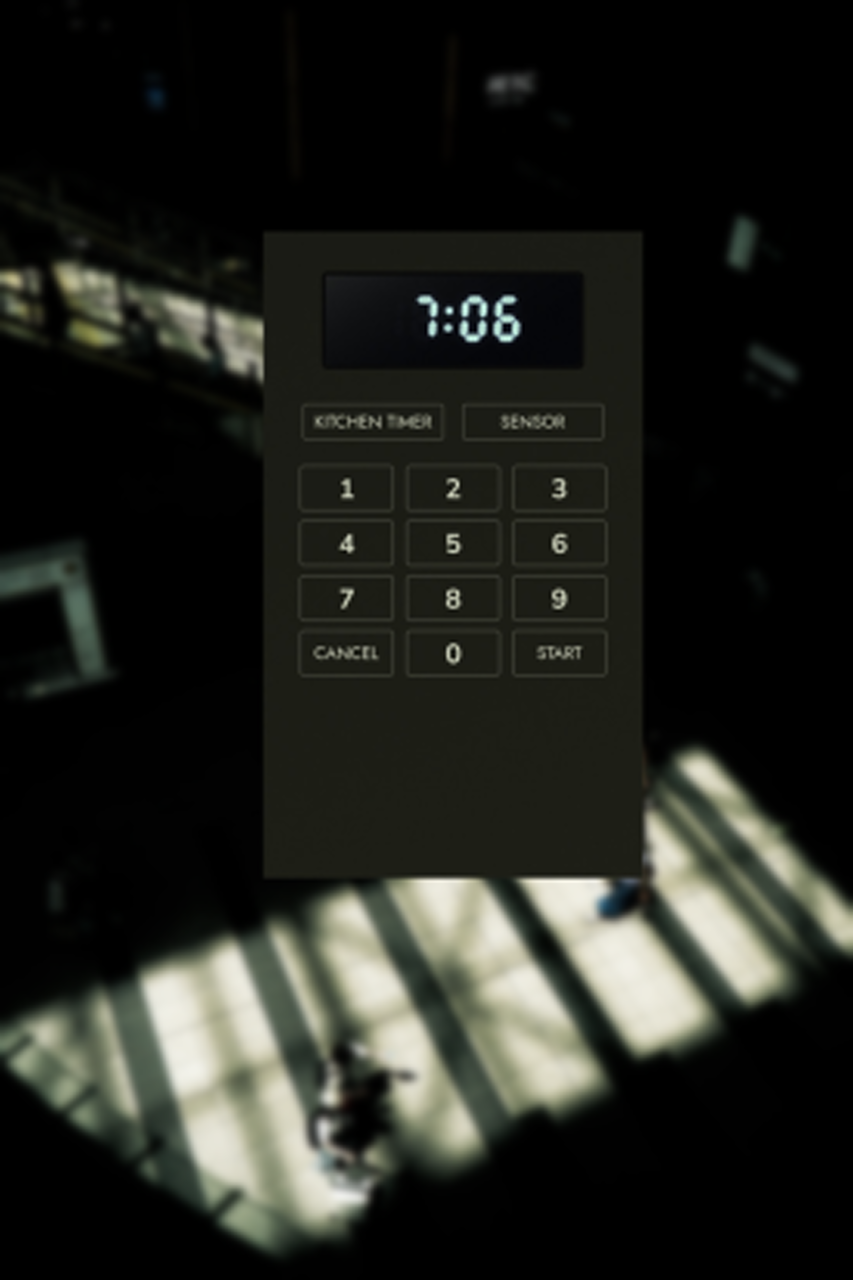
7:06
